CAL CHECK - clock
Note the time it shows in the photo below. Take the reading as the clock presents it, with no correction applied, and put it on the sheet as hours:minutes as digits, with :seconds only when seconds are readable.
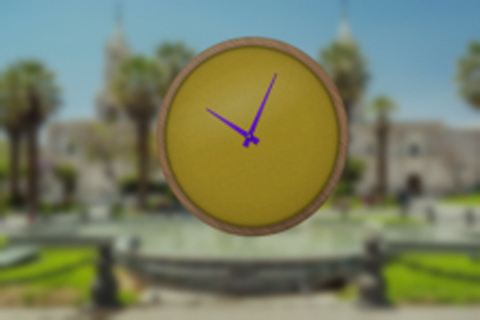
10:04
